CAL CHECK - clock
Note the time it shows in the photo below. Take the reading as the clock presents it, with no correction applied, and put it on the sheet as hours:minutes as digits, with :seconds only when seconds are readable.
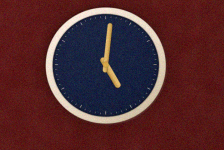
5:01
